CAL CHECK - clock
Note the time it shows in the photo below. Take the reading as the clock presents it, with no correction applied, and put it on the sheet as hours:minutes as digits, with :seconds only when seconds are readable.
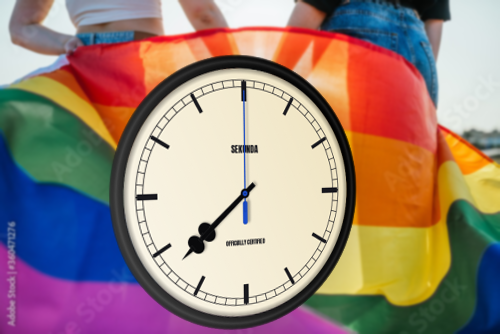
7:38:00
